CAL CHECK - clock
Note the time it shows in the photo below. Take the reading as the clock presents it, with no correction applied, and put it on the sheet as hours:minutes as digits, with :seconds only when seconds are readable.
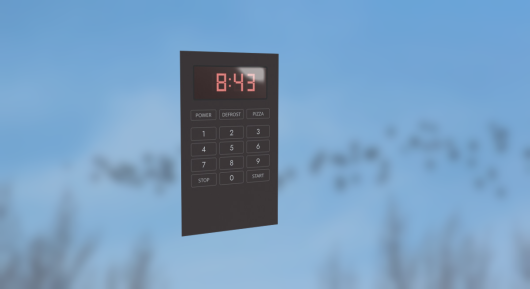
8:43
